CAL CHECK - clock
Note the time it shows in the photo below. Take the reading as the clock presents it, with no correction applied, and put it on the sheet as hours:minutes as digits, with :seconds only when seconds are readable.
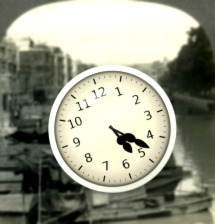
5:23
